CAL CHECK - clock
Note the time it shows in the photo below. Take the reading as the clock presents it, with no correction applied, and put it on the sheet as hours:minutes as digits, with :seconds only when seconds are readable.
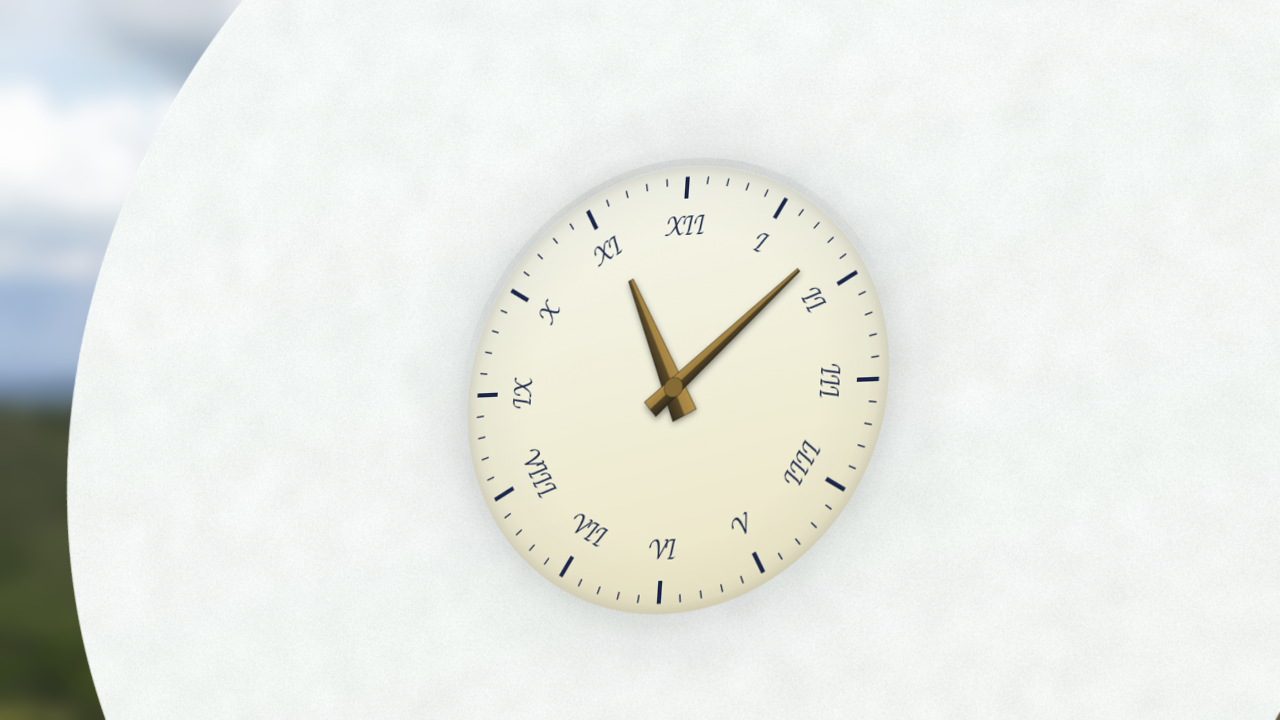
11:08
